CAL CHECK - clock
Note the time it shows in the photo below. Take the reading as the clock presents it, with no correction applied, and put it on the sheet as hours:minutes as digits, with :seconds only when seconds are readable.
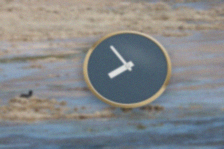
7:54
